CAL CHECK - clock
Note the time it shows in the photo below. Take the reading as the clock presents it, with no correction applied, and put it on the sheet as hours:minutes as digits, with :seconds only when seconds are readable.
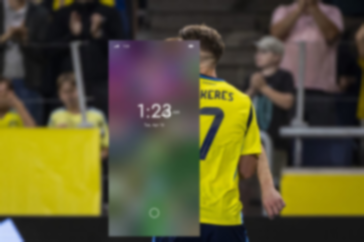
1:23
